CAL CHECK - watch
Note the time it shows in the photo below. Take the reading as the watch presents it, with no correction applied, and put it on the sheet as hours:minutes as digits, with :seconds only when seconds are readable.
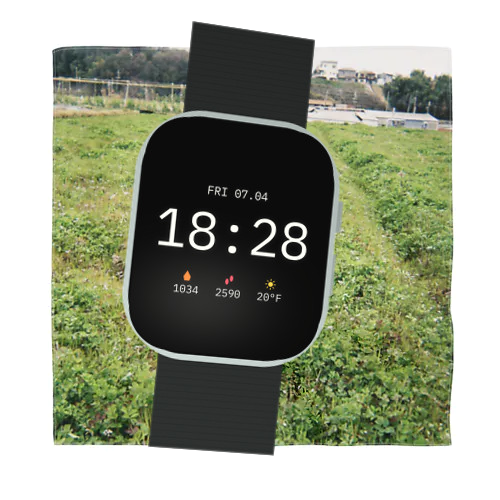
18:28
